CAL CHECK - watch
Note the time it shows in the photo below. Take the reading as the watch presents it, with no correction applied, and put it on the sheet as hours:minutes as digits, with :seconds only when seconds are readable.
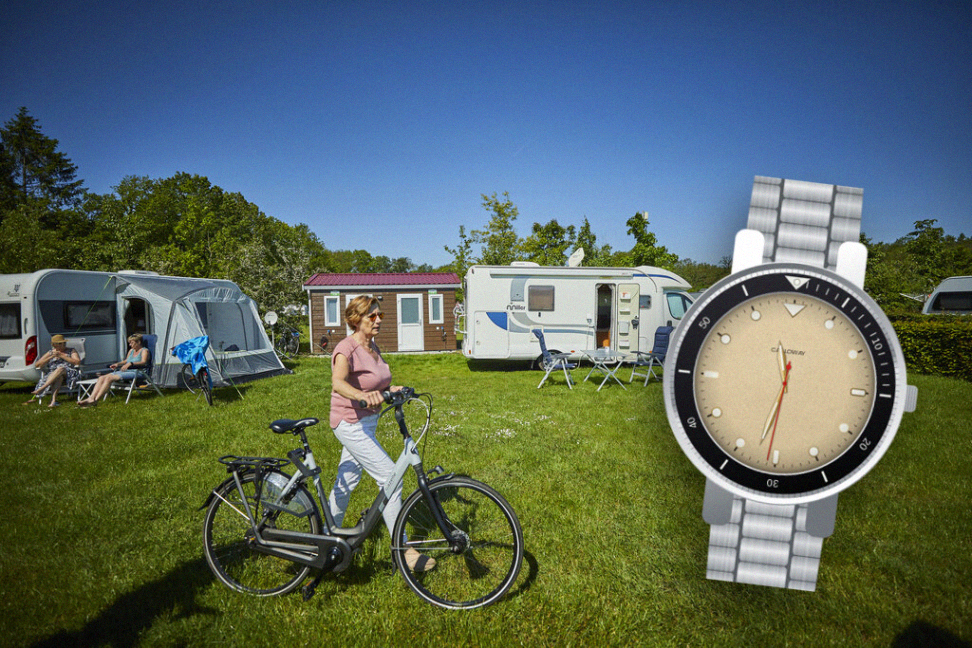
11:32:31
